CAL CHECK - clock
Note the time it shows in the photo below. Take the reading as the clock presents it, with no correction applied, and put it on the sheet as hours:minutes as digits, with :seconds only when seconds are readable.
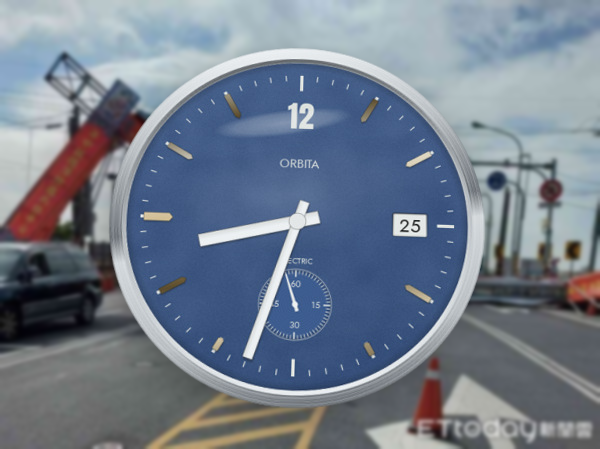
8:32:57
